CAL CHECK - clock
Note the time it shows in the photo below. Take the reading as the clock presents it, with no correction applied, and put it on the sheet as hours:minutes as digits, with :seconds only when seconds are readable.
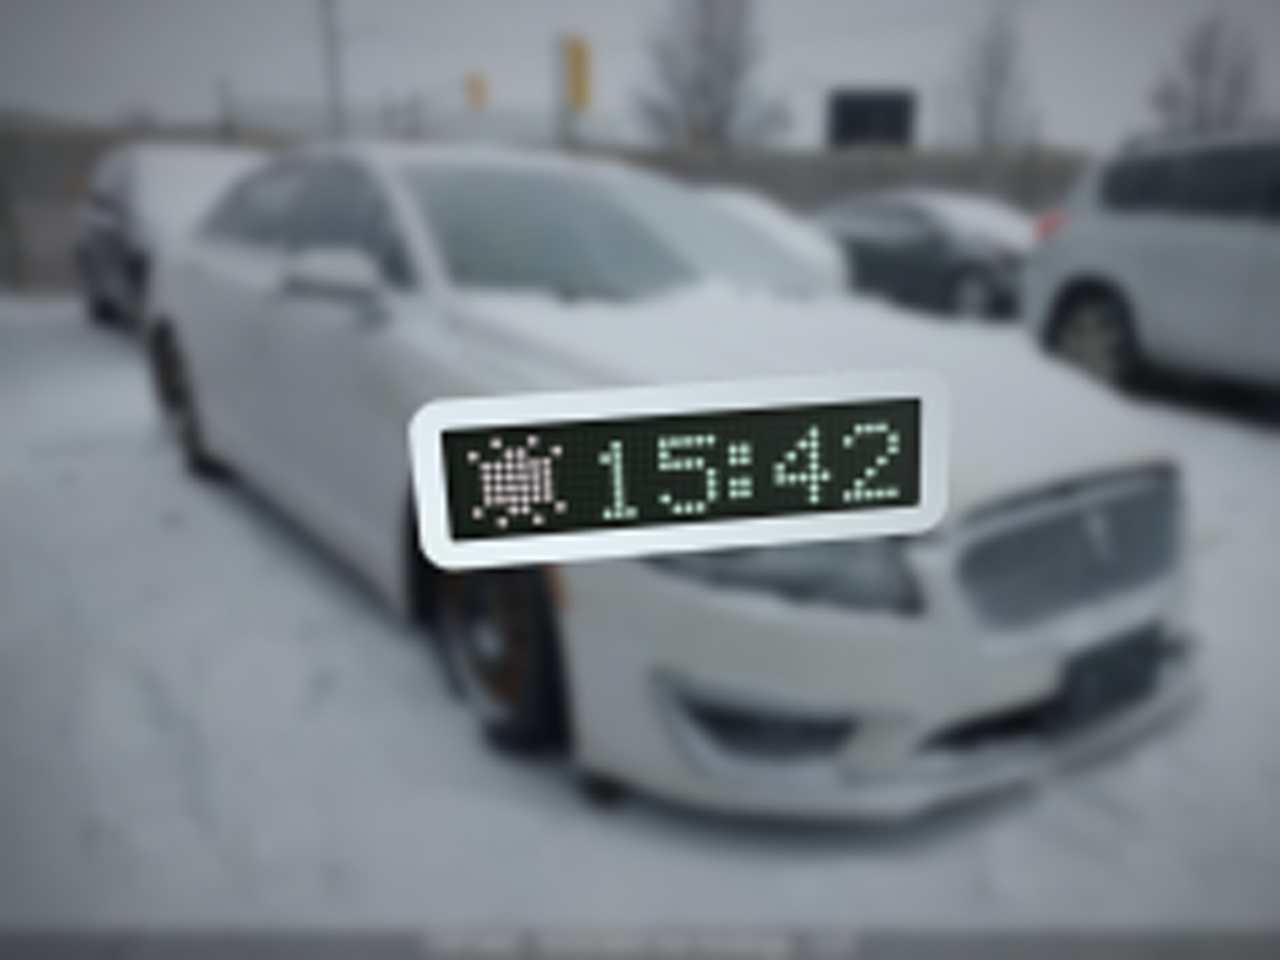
15:42
